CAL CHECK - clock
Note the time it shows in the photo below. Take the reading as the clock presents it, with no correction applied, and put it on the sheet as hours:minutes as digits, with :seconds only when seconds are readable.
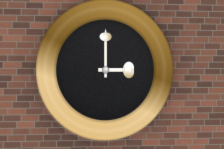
3:00
